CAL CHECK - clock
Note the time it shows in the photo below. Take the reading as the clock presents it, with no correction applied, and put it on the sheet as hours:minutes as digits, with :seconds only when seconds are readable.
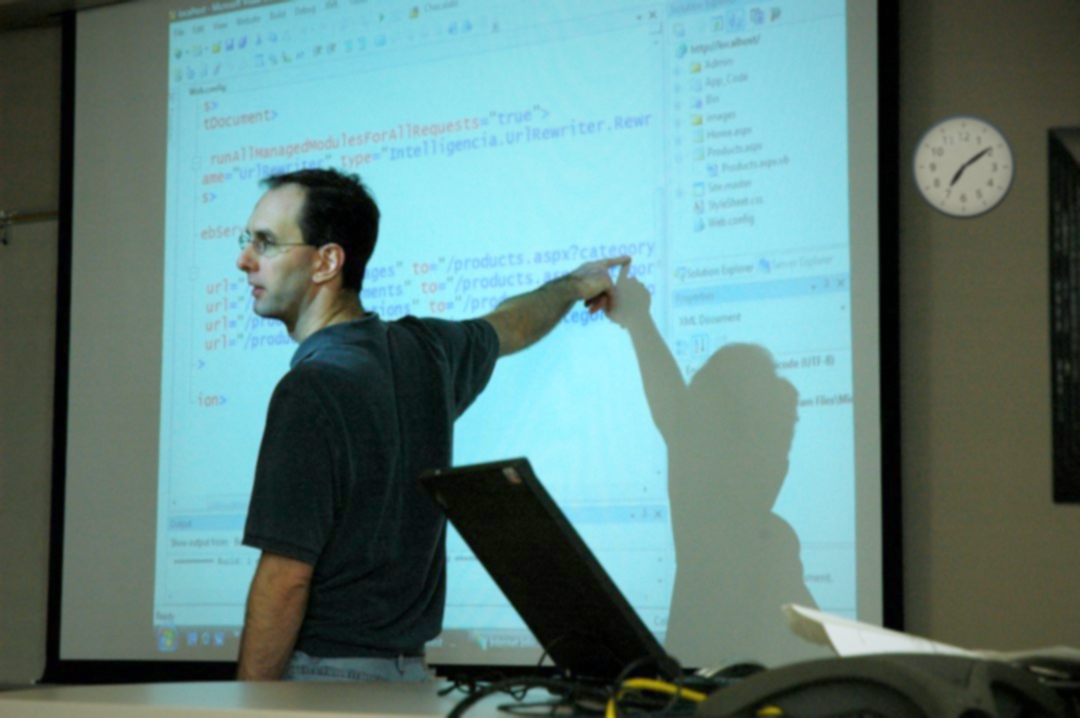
7:09
